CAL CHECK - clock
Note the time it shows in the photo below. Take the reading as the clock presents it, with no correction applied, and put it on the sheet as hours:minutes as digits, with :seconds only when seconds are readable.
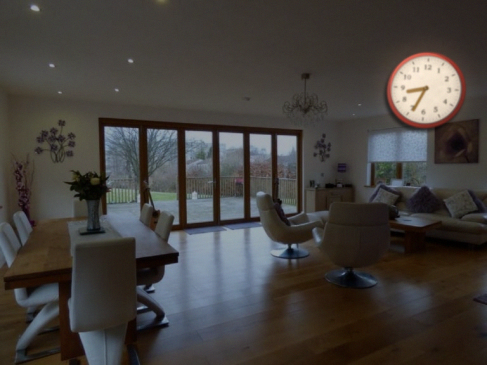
8:34
